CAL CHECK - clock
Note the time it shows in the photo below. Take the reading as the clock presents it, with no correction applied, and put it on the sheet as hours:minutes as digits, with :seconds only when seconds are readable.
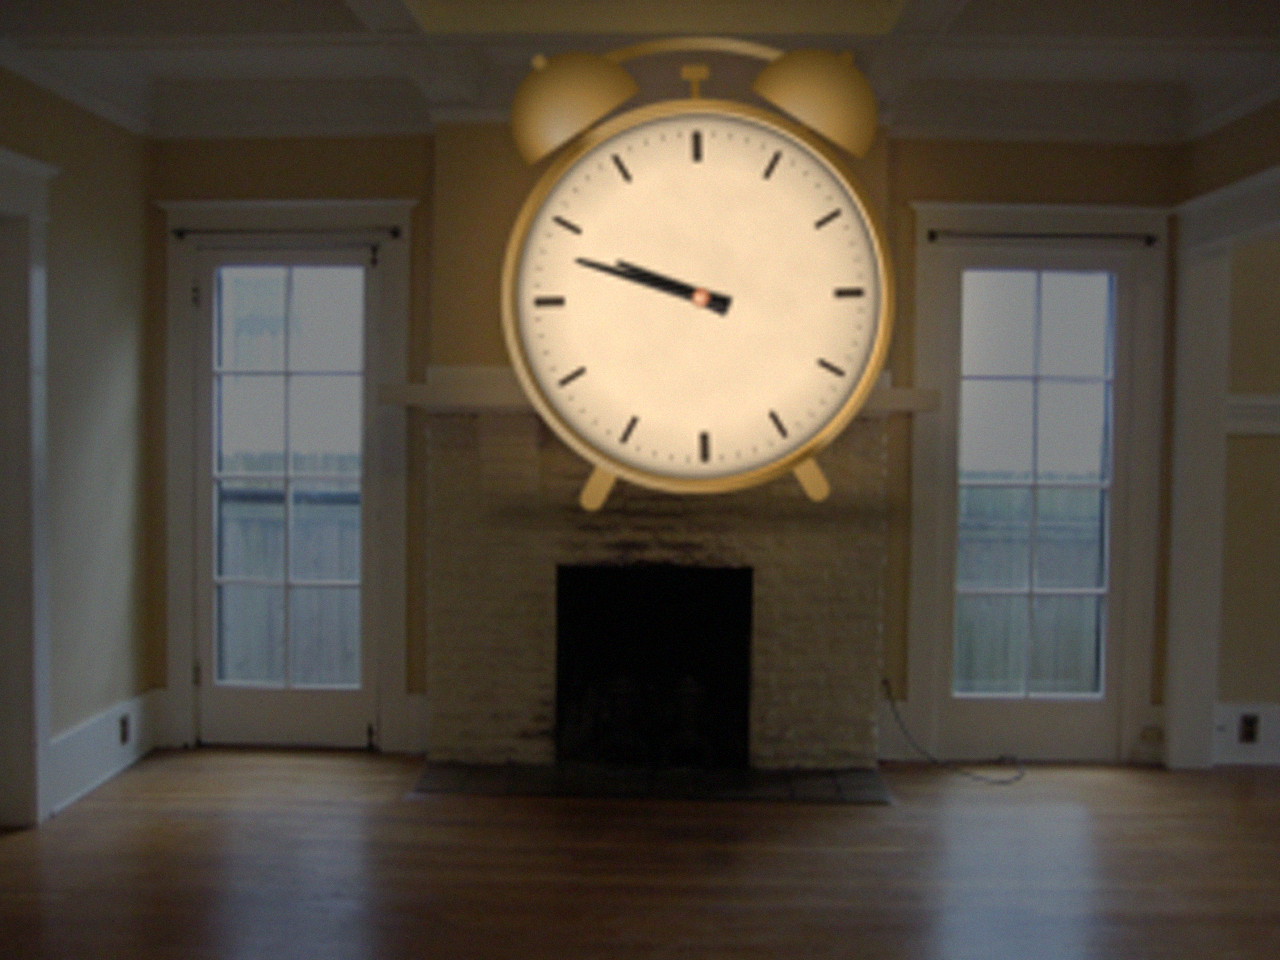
9:48
